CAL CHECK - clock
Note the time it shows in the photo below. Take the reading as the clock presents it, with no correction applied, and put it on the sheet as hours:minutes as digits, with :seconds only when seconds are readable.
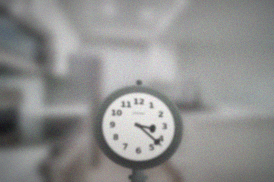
3:22
